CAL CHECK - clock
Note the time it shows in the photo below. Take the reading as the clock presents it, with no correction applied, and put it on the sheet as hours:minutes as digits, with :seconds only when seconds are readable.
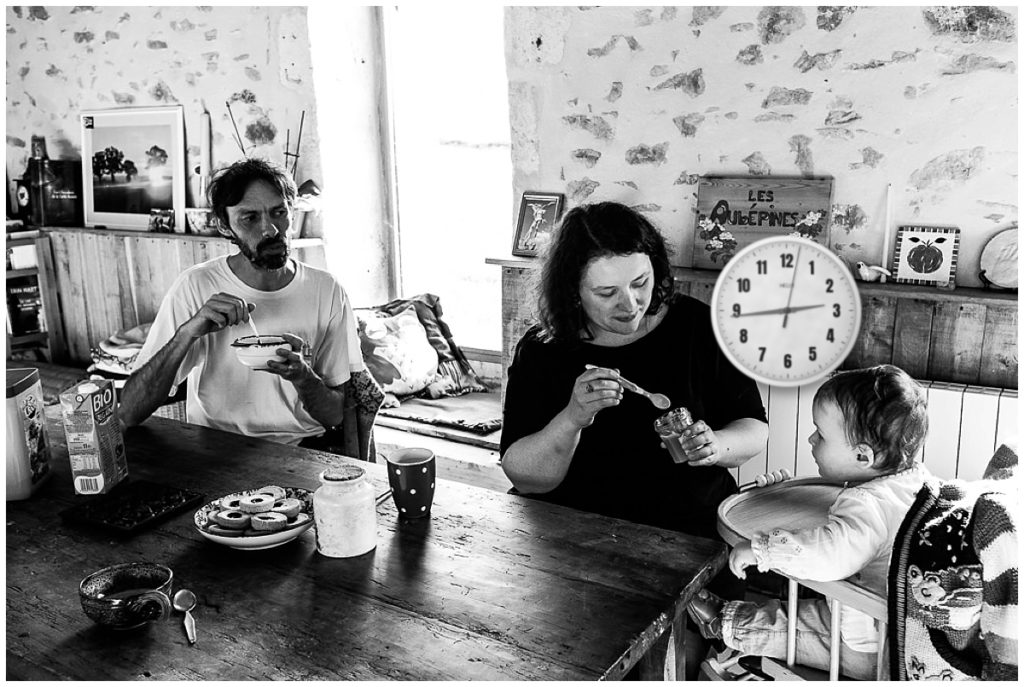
2:44:02
